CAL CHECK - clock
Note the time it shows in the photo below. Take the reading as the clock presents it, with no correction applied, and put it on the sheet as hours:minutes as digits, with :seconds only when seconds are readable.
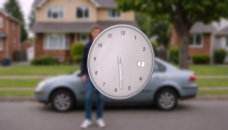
5:28
